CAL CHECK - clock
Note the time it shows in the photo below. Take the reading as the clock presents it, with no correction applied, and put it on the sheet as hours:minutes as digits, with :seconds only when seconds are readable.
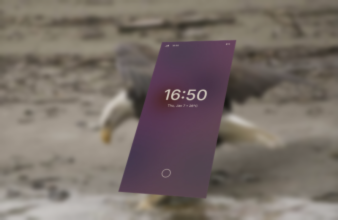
16:50
